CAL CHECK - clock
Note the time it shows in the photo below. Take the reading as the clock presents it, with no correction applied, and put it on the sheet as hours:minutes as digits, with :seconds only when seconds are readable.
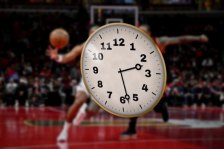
2:28
